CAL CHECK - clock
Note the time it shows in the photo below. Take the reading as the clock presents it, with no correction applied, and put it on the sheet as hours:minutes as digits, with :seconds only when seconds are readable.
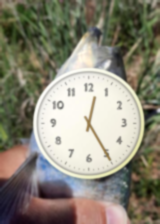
12:25
